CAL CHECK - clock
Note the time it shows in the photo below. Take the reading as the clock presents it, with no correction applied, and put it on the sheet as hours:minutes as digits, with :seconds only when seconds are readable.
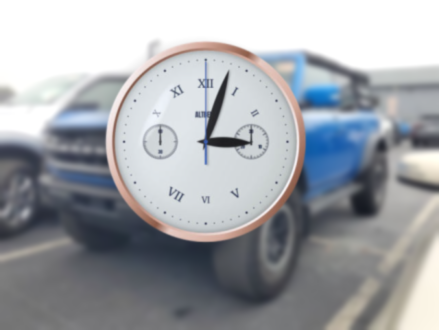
3:03
